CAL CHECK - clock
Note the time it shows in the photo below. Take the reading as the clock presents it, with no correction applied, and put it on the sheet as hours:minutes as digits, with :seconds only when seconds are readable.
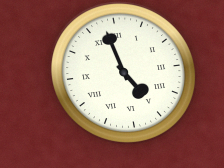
4:58
